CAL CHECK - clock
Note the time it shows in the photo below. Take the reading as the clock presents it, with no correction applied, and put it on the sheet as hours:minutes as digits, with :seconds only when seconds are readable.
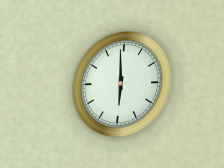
5:59
